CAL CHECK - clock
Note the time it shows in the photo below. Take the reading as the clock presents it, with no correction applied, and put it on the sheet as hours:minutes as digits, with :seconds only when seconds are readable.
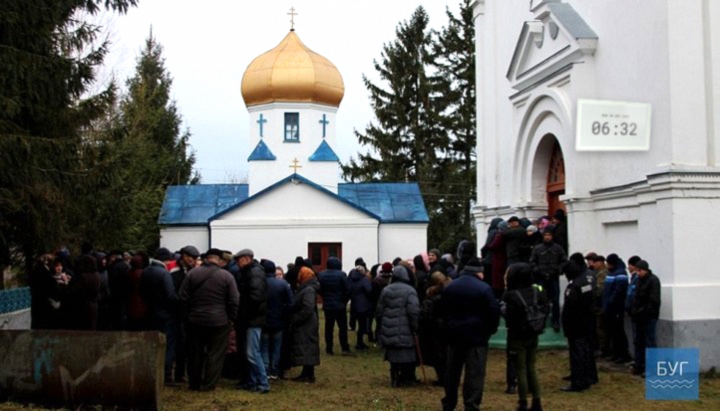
6:32
